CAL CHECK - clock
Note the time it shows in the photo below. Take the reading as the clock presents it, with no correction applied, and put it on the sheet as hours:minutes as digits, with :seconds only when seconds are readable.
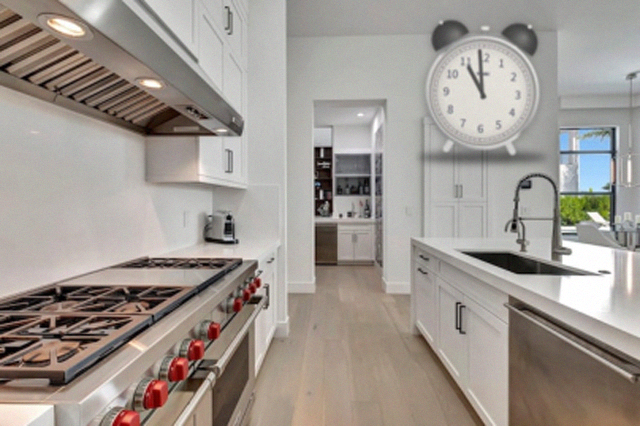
10:59
